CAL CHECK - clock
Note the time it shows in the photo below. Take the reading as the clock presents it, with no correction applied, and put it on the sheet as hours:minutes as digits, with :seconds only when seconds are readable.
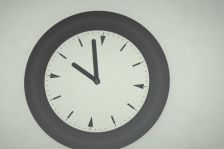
9:58
